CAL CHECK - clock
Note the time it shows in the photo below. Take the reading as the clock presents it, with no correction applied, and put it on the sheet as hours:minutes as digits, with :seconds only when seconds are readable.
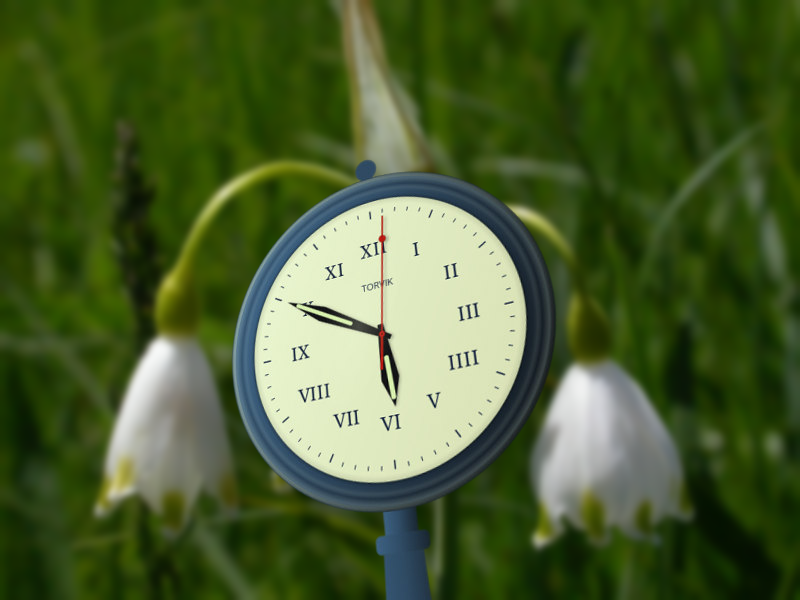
5:50:01
